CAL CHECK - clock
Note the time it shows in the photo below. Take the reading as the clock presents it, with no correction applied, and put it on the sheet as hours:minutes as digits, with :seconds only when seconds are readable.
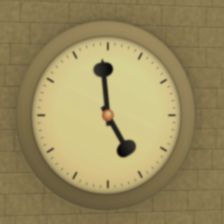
4:59
